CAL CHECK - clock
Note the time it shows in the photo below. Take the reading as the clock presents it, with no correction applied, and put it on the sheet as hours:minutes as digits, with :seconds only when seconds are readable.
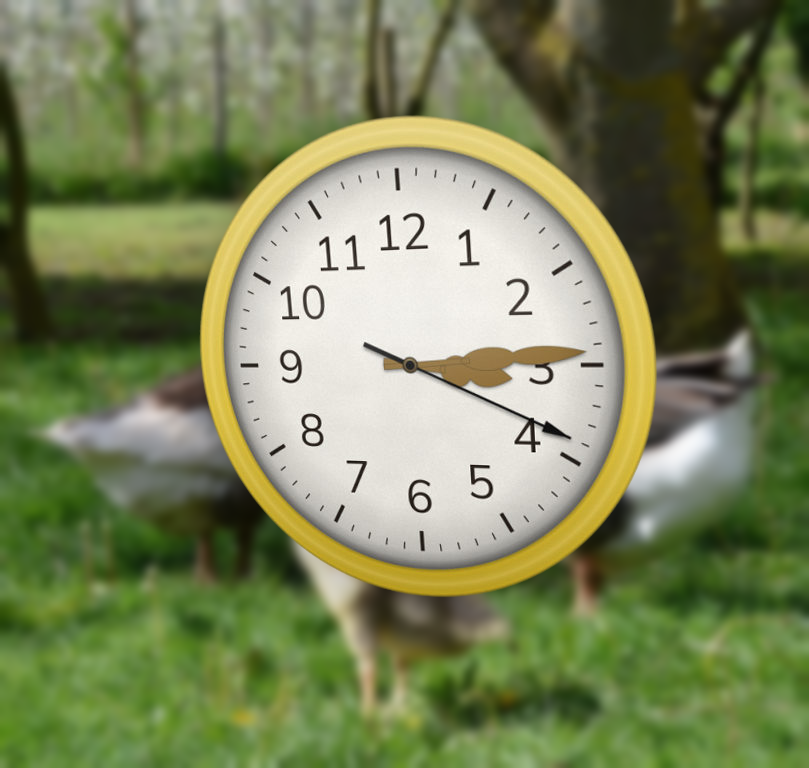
3:14:19
